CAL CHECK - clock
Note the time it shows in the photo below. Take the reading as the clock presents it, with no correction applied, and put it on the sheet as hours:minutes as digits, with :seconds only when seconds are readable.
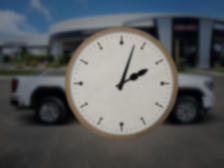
2:03
